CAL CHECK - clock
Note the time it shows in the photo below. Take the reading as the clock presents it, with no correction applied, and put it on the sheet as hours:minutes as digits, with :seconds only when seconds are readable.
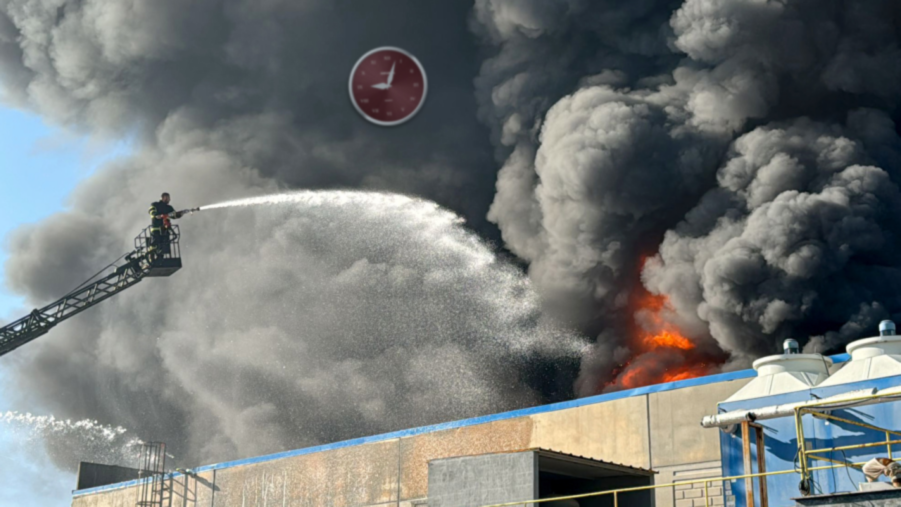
9:03
